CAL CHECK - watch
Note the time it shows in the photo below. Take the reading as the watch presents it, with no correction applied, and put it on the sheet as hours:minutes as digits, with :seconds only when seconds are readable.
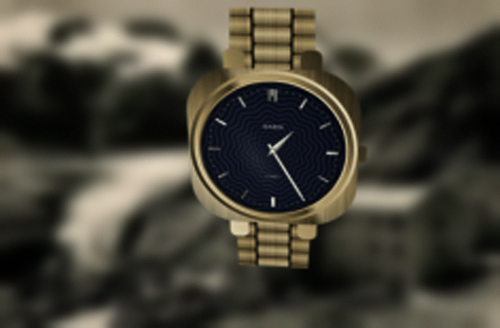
1:25
